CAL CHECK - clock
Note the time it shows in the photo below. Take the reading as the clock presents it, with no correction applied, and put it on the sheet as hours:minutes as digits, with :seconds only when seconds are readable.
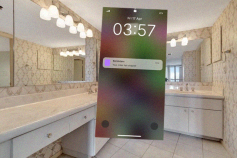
3:57
